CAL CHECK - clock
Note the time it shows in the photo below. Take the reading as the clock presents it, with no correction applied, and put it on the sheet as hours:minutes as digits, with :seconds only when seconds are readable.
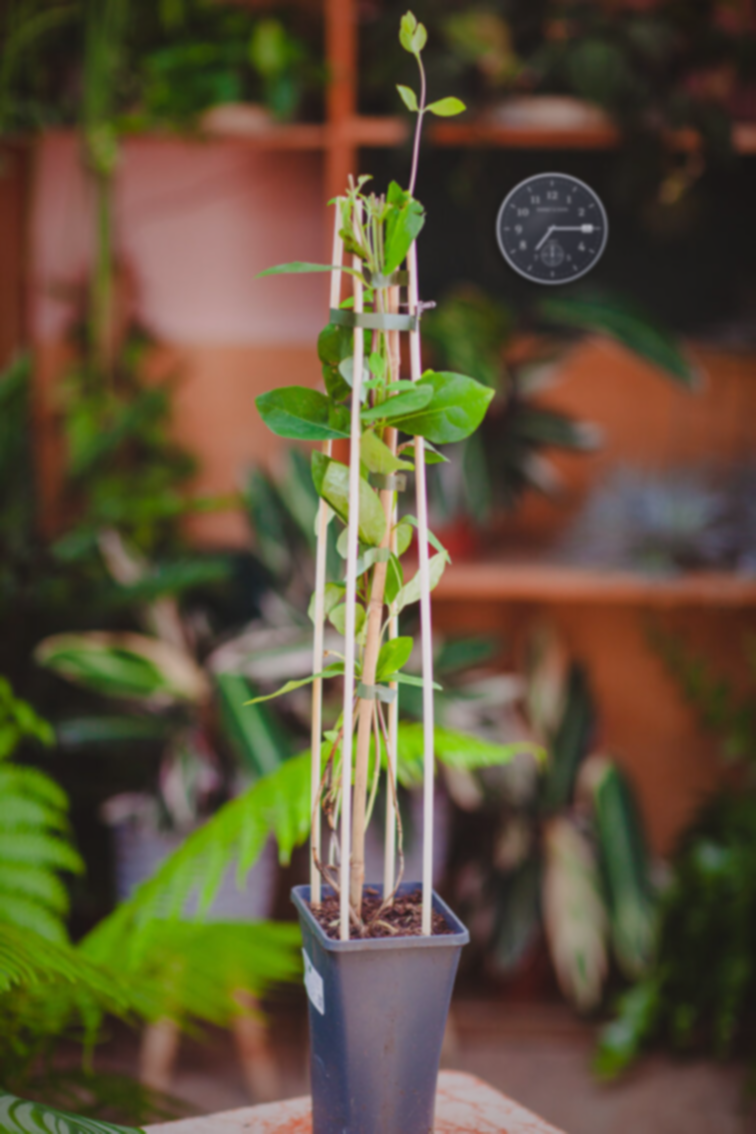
7:15
